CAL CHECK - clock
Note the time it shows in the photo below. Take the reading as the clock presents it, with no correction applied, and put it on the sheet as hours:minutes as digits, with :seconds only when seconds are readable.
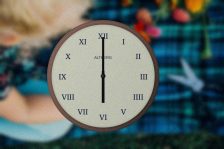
6:00
